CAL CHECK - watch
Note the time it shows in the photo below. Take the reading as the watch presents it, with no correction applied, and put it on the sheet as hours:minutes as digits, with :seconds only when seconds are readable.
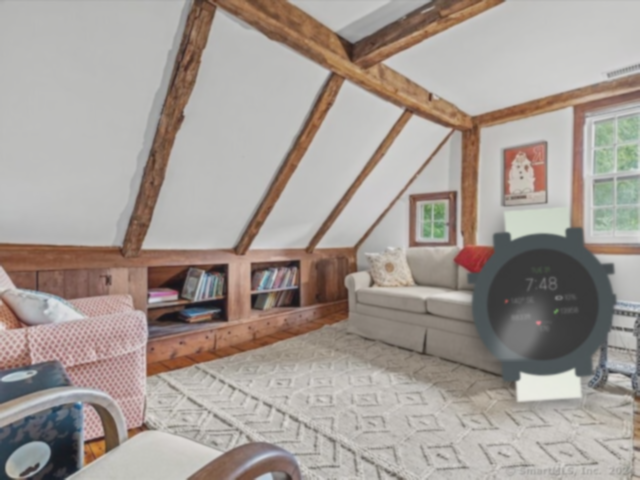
7:48
